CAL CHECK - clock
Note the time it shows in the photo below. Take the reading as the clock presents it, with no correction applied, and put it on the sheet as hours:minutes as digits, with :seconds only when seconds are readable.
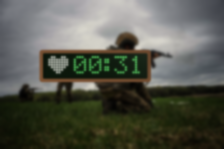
0:31
